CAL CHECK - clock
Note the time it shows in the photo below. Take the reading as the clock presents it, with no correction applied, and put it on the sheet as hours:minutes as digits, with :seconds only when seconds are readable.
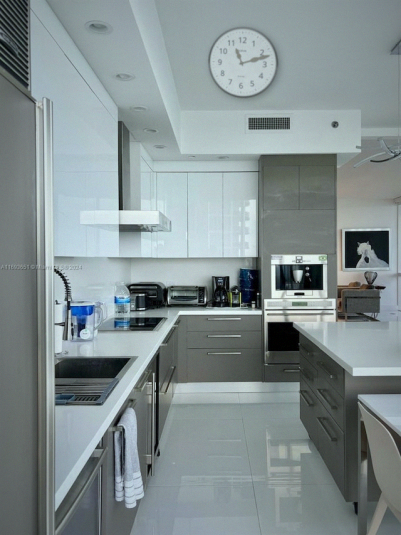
11:12
